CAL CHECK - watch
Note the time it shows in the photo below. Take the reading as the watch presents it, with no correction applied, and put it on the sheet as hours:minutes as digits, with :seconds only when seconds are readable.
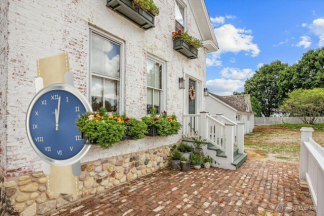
12:02
